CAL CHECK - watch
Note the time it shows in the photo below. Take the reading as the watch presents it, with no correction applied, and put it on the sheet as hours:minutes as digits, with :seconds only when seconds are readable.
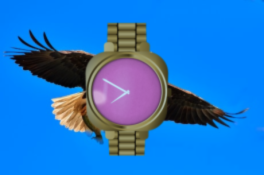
7:50
